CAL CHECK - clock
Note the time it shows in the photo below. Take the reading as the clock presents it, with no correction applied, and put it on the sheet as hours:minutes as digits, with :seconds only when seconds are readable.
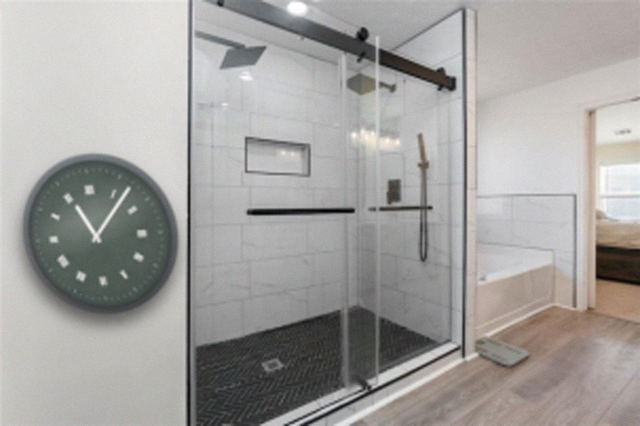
11:07
